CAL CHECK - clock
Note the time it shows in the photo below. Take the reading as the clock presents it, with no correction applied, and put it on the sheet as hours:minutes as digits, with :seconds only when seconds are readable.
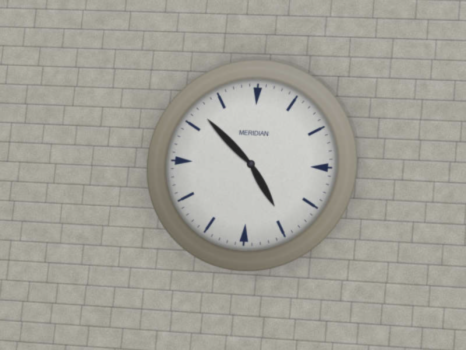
4:52
